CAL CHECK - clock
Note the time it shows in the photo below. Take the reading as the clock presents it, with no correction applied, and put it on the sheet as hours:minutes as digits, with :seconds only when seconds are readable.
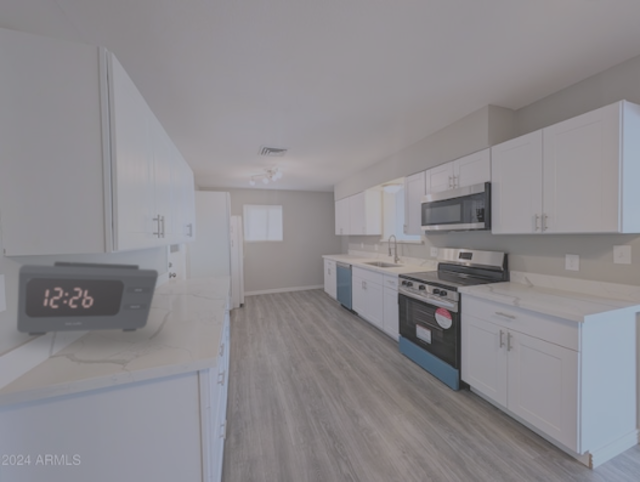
12:26
